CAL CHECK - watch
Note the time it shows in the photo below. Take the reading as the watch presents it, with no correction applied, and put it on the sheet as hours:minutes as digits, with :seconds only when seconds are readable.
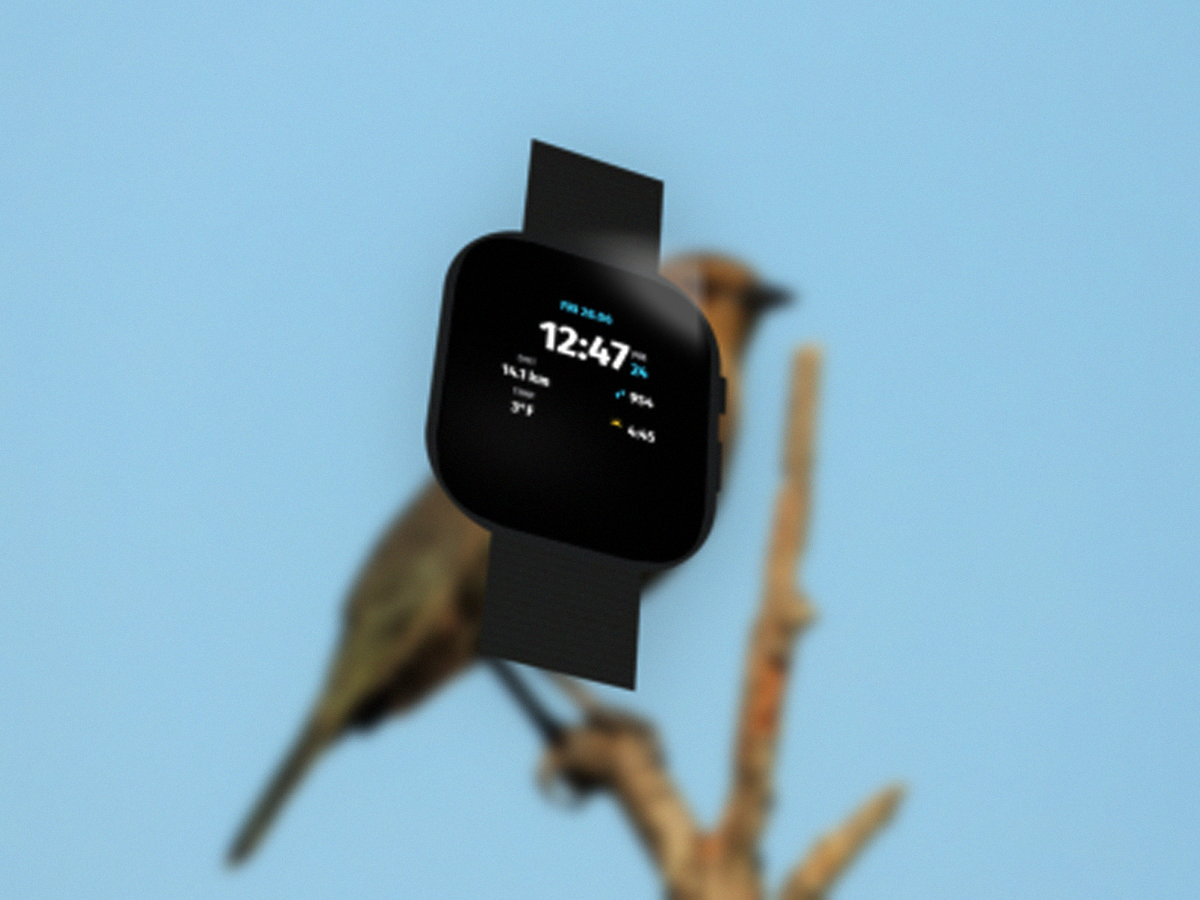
12:47
